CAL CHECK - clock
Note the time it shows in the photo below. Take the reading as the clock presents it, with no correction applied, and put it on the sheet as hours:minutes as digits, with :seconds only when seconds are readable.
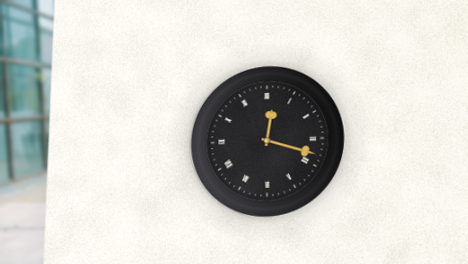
12:18
